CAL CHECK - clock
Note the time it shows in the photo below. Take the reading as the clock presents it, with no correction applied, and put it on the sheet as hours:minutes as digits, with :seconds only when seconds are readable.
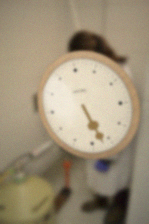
5:27
